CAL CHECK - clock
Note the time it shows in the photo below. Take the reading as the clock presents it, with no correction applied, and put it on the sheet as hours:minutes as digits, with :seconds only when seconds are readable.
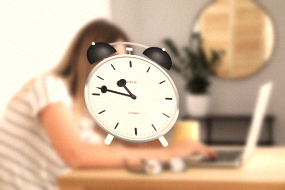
10:47
